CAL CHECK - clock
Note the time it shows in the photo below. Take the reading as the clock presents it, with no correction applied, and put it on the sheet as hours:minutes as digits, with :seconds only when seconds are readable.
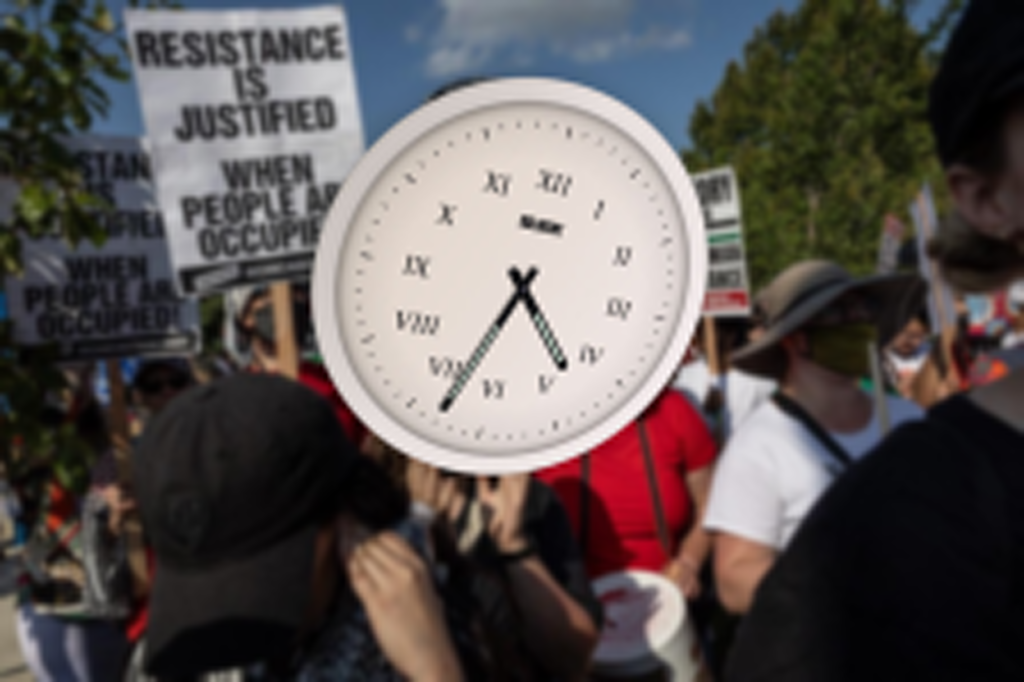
4:33
